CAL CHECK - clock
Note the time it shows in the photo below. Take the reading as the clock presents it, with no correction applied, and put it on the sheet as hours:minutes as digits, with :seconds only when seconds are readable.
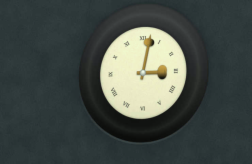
3:02
